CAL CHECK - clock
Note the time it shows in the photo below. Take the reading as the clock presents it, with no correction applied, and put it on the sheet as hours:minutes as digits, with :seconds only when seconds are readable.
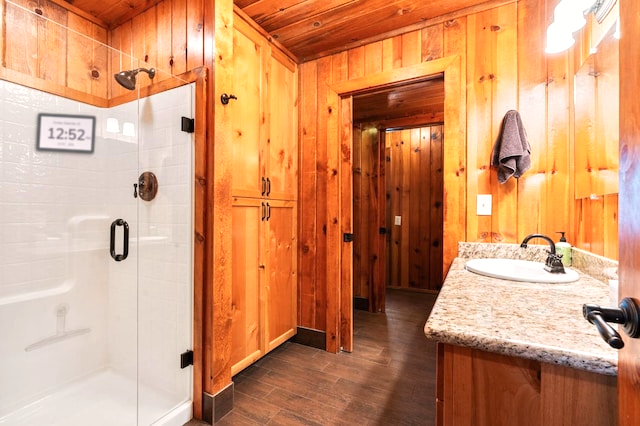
12:52
